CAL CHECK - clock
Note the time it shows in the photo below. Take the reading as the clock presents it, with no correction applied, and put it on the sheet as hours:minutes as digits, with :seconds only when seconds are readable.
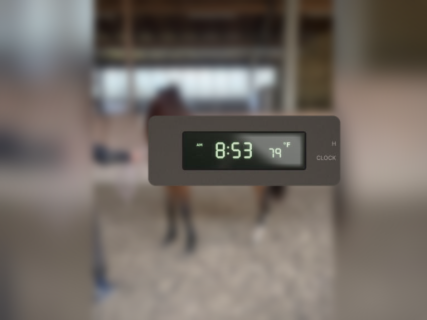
8:53
